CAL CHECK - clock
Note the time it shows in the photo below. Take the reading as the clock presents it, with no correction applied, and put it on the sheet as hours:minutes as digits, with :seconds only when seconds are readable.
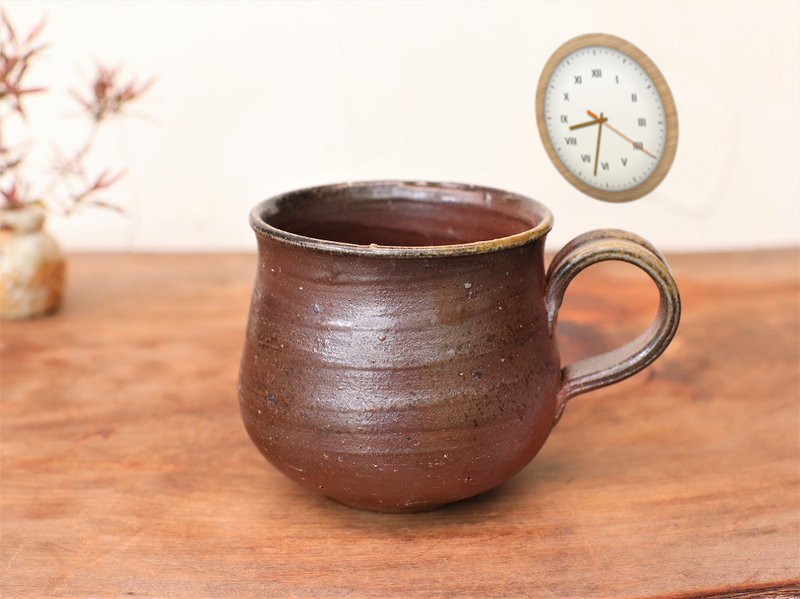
8:32:20
